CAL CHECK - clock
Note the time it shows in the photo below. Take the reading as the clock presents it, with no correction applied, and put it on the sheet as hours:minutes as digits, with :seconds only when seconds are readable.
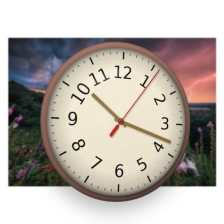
10:18:06
